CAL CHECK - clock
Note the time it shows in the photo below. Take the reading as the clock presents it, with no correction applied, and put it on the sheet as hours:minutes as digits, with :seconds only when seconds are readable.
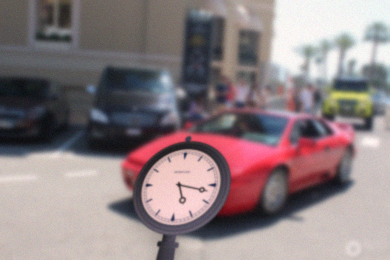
5:17
